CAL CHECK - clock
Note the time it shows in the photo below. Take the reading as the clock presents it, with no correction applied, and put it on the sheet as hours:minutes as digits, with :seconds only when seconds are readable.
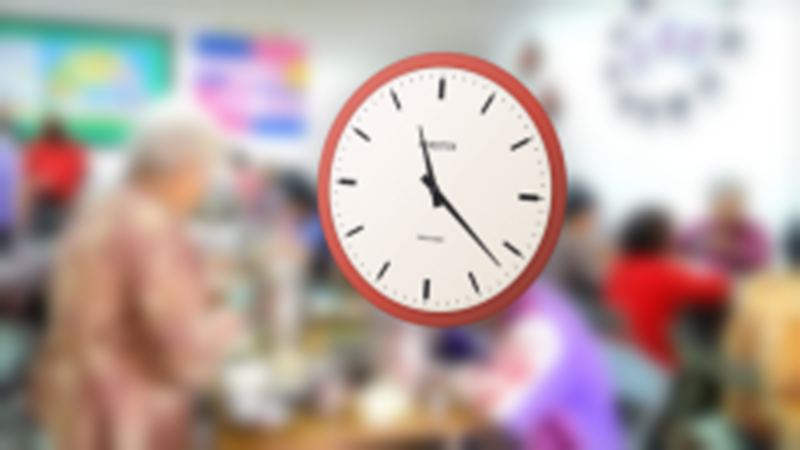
11:22
